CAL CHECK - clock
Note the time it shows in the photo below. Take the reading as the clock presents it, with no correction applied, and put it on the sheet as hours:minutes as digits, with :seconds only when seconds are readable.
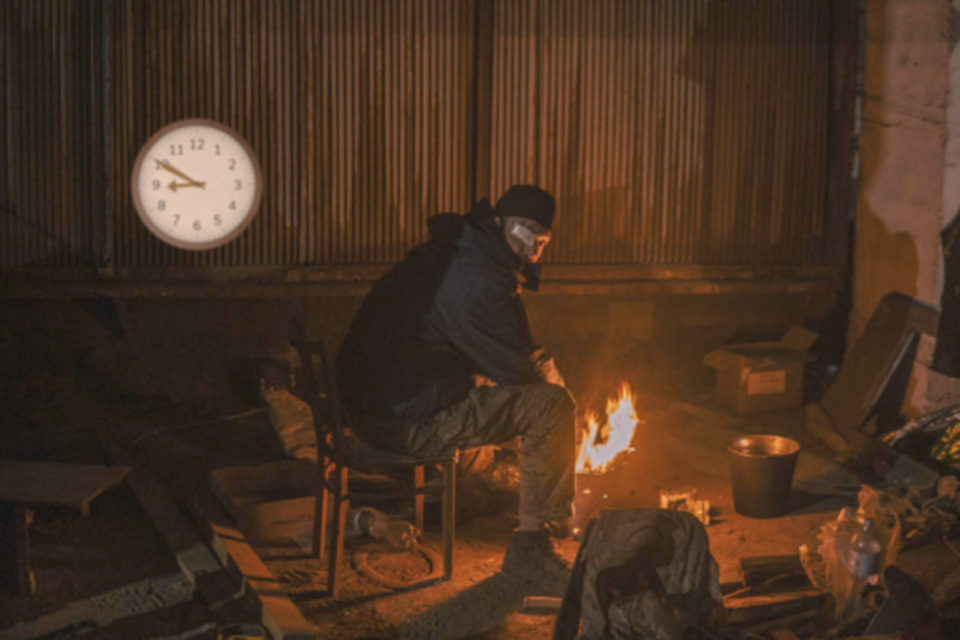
8:50
